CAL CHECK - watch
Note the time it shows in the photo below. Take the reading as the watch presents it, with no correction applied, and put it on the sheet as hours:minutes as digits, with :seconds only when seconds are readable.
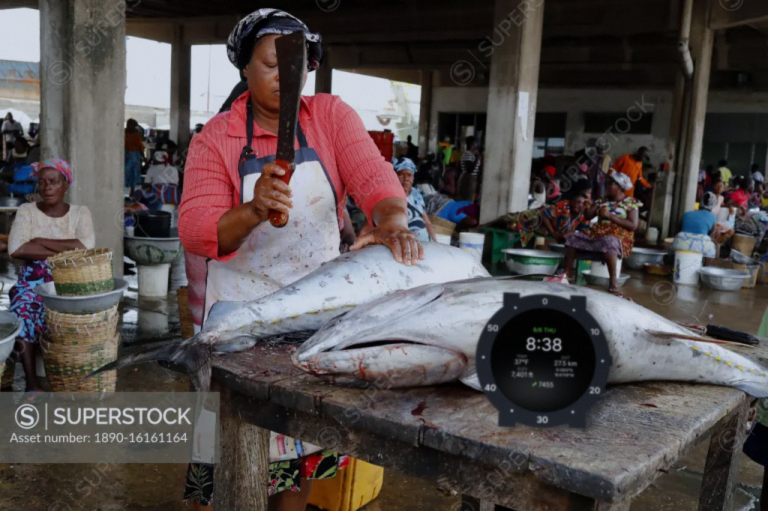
8:38
